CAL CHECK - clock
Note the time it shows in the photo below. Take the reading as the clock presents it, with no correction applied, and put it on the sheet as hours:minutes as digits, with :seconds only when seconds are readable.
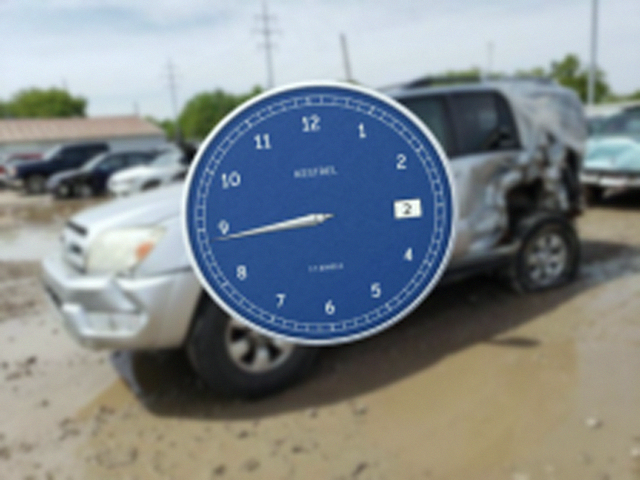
8:44
